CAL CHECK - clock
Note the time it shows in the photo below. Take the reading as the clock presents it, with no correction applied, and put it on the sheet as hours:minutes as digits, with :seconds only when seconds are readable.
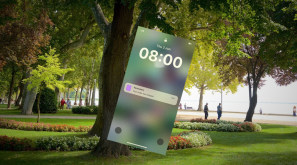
8:00
